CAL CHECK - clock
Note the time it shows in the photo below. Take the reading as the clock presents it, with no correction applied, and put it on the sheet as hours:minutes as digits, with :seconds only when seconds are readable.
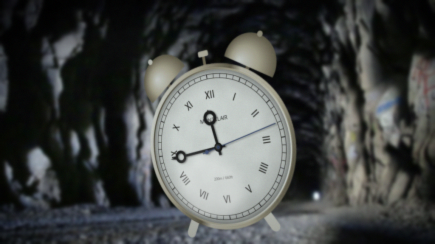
11:44:13
